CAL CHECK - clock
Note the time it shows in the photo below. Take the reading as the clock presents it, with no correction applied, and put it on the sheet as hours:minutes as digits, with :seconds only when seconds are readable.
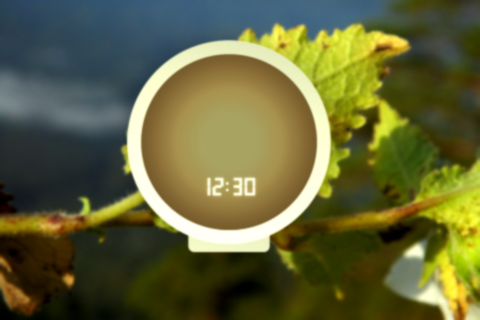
12:30
